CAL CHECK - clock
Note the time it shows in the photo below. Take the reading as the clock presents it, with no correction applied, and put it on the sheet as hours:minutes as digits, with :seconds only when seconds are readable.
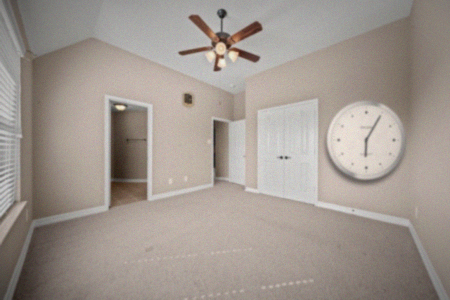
6:05
